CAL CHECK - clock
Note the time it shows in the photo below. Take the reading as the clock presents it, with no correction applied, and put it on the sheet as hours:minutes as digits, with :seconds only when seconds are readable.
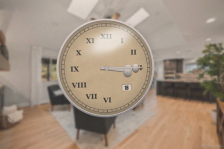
3:15
